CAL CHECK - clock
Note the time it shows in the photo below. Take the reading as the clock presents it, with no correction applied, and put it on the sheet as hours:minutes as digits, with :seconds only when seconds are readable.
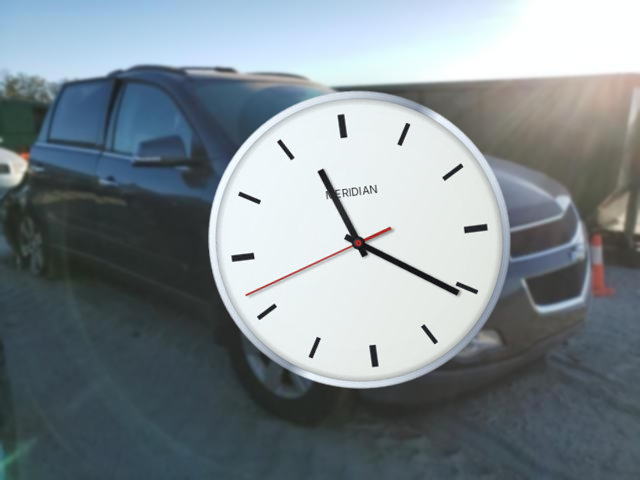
11:20:42
